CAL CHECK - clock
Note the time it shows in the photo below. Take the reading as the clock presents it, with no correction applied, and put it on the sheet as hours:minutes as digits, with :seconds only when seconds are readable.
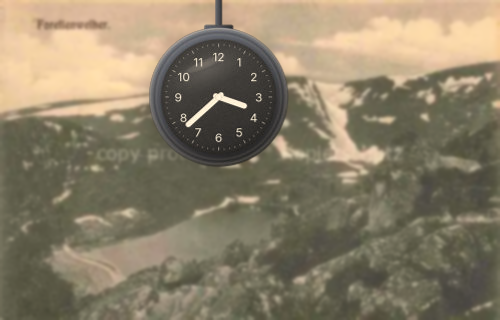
3:38
